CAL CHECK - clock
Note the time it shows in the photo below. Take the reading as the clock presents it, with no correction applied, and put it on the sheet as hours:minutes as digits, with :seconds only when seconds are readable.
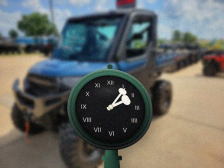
2:06
